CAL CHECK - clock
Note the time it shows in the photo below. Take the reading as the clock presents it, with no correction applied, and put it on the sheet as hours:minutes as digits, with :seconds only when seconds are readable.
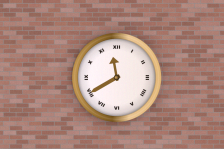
11:40
